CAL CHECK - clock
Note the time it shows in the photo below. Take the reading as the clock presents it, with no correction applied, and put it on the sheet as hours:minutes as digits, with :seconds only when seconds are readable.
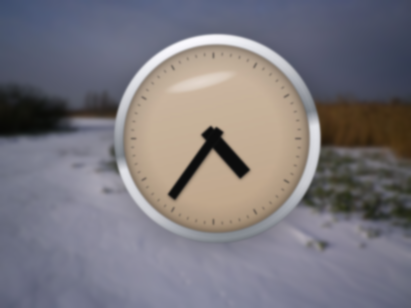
4:36
